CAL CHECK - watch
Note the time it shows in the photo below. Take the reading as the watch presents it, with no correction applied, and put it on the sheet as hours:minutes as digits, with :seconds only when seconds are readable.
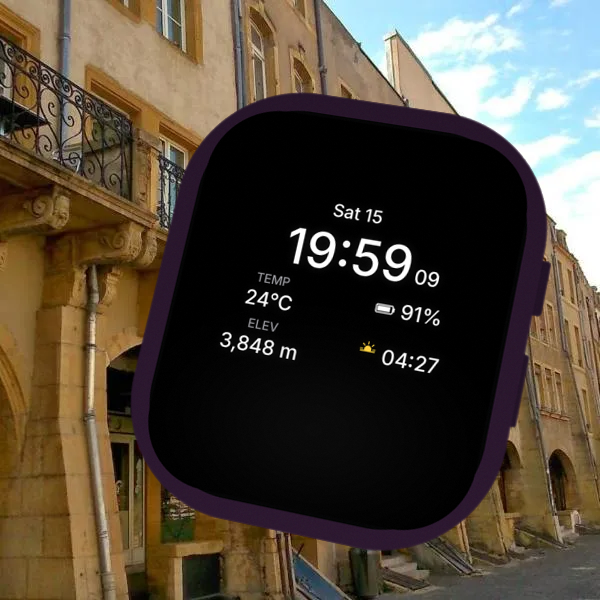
19:59:09
